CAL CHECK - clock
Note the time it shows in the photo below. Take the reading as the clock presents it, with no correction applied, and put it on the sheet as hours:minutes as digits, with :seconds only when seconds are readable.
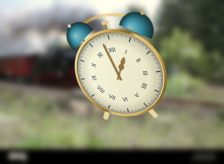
12:58
